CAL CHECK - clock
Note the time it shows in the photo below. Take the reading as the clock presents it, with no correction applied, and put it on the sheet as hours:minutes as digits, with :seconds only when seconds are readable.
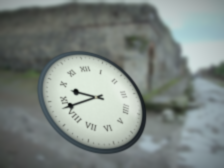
9:43
